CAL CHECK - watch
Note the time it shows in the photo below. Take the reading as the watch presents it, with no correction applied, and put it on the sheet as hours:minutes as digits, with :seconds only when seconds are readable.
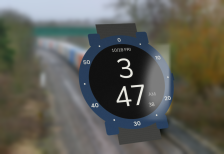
3:47
